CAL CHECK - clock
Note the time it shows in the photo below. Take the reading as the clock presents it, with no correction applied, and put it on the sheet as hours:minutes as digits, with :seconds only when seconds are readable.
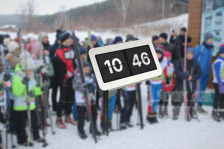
10:46
